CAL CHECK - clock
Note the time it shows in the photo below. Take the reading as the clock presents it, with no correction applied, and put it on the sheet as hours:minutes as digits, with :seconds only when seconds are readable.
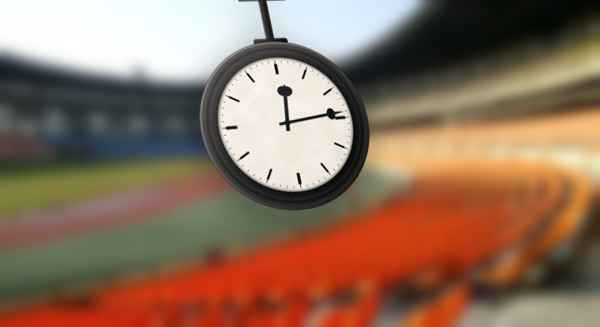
12:14
